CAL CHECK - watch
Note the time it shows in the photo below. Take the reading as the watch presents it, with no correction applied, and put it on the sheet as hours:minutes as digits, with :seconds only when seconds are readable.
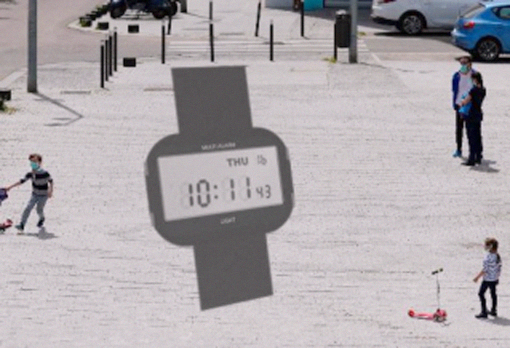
10:11:43
